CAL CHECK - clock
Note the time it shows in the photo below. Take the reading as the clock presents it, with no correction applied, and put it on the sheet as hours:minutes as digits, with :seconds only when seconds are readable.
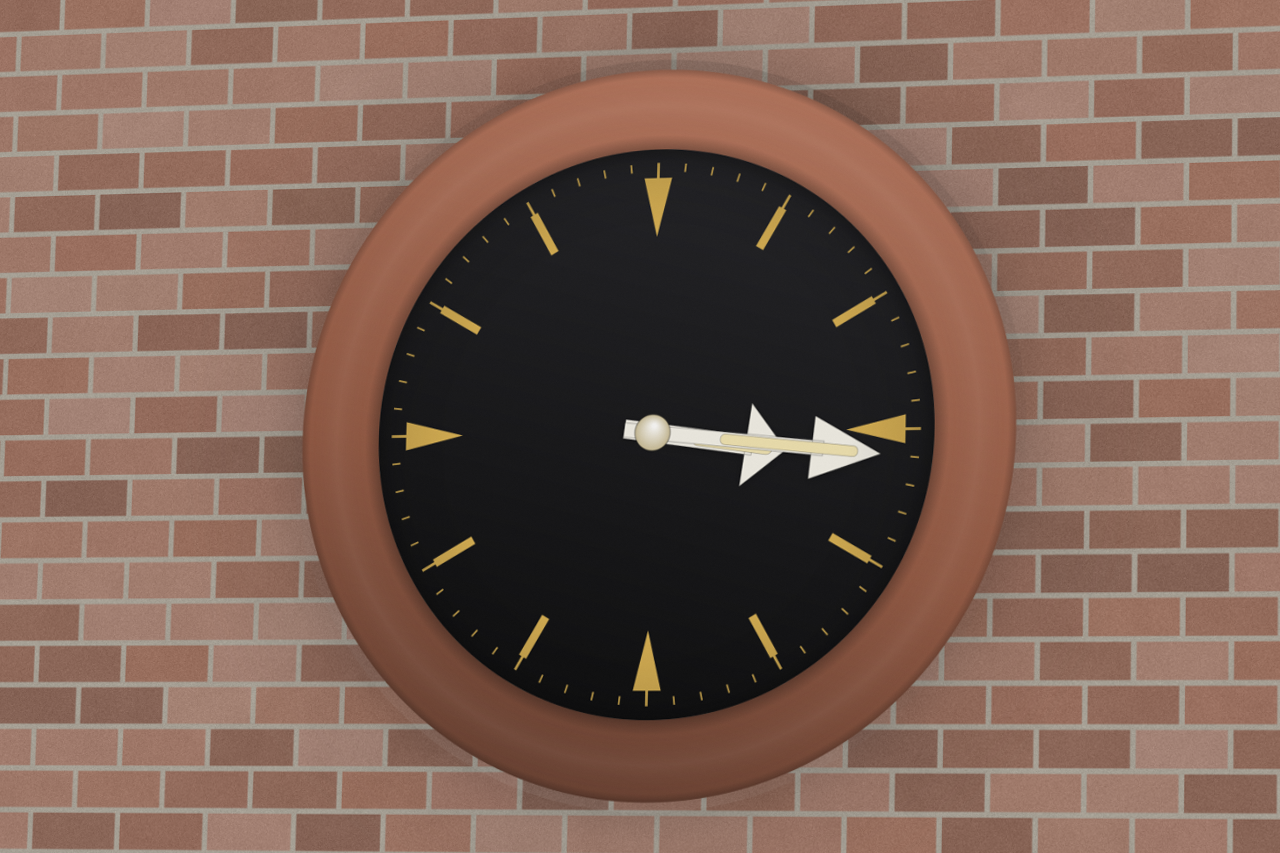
3:16
